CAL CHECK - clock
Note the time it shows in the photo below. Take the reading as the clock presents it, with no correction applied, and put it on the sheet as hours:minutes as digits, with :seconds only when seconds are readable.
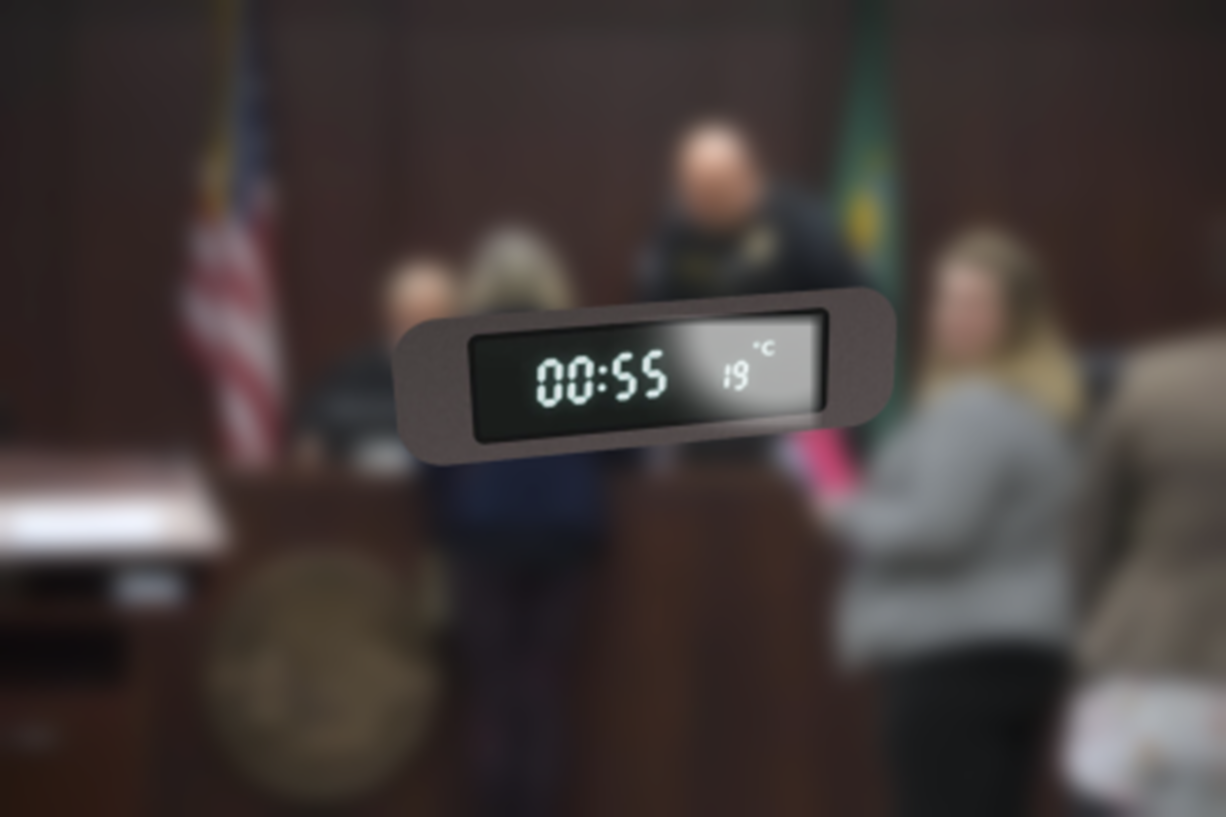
0:55
